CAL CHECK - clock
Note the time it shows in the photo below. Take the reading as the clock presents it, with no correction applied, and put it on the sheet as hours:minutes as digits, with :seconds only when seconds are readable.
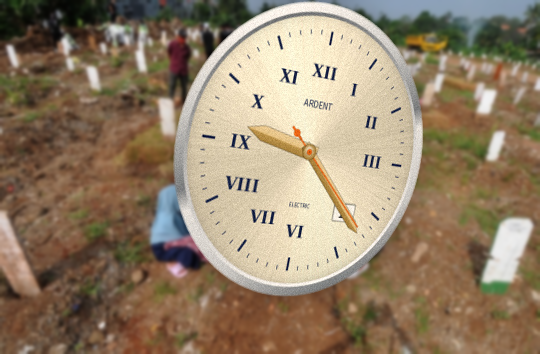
9:22:22
